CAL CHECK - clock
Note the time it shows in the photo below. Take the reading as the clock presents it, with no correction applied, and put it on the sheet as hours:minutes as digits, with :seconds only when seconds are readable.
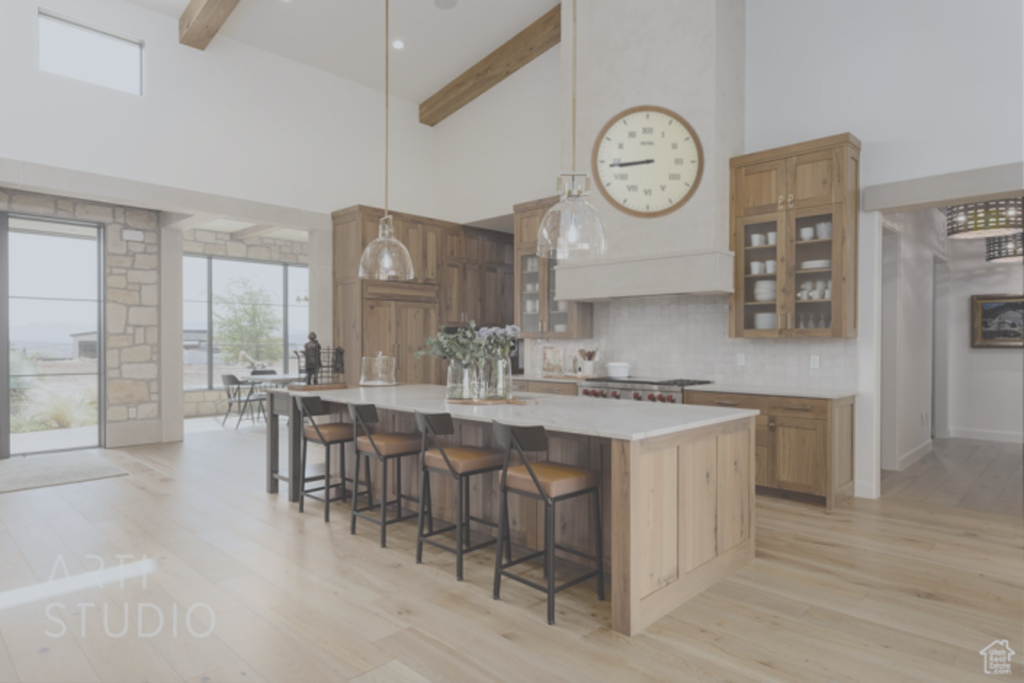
8:44
